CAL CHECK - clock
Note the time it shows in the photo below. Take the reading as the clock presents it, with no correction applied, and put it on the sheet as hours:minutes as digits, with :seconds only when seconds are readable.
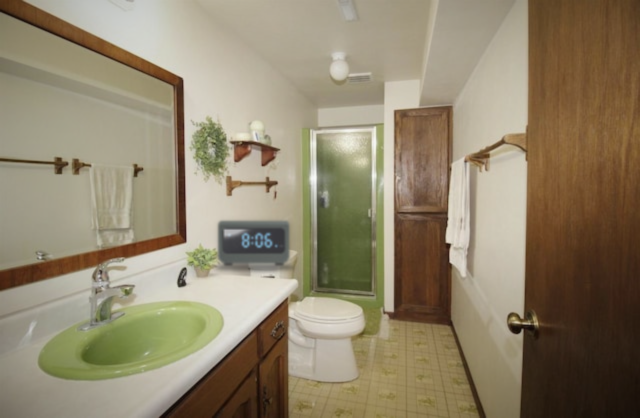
8:06
